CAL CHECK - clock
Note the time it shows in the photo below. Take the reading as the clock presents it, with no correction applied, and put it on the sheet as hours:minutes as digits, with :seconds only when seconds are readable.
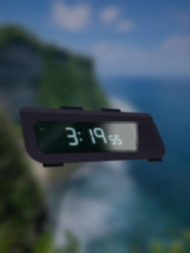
3:19:55
